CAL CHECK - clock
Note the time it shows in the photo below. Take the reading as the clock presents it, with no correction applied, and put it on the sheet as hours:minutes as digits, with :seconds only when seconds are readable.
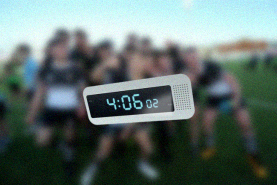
4:06:02
